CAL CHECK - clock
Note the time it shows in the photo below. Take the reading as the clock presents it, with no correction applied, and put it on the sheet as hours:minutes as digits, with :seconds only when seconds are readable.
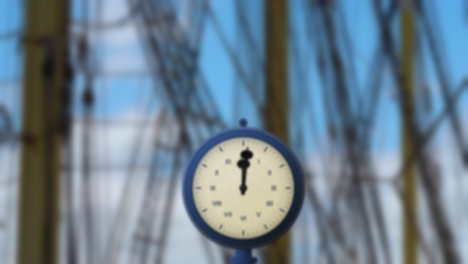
12:01
